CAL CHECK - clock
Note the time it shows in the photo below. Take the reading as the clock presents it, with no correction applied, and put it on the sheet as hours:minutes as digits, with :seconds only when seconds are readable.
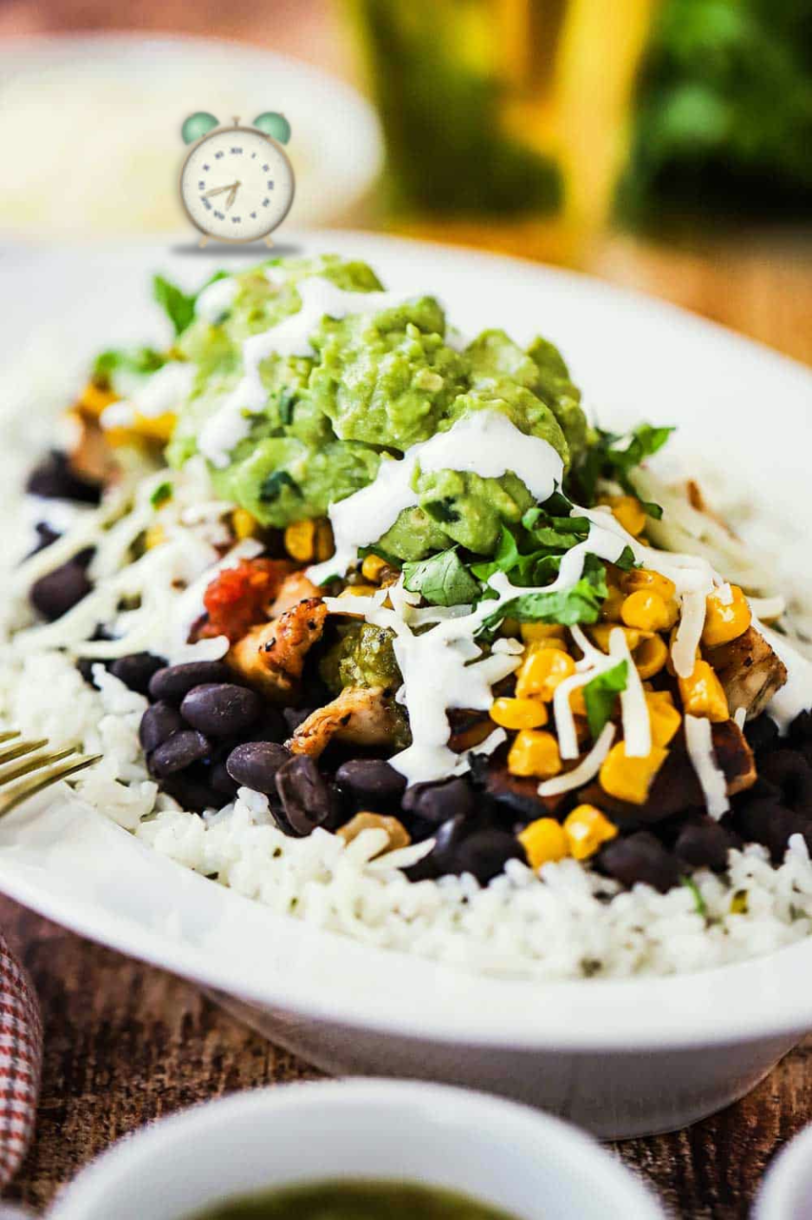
6:42
